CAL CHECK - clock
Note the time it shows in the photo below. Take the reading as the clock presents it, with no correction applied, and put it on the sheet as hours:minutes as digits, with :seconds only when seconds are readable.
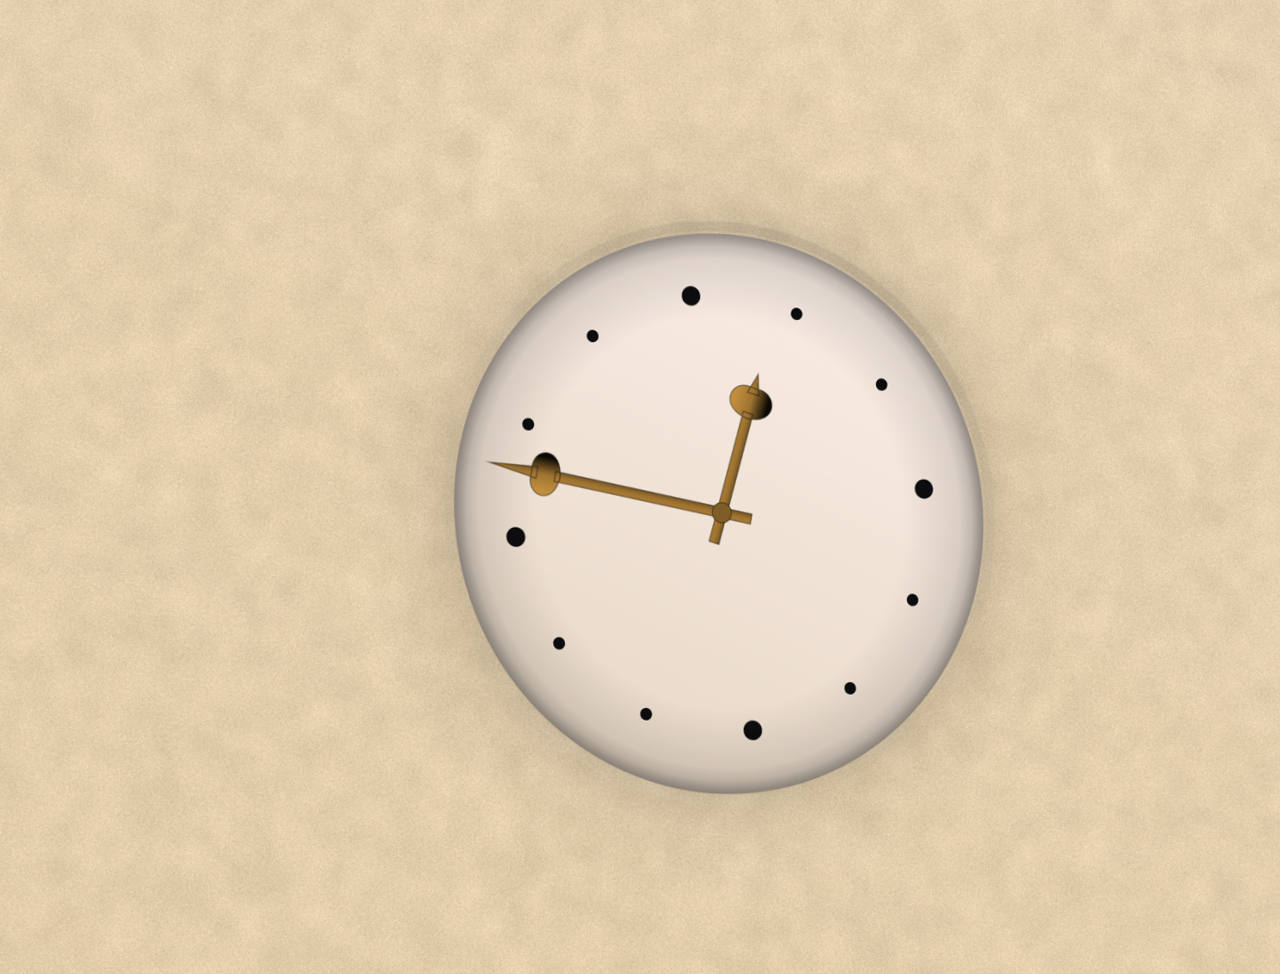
12:48
